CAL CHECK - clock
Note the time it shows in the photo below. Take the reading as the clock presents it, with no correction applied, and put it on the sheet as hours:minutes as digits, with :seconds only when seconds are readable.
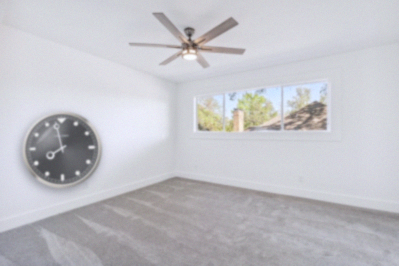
7:58
